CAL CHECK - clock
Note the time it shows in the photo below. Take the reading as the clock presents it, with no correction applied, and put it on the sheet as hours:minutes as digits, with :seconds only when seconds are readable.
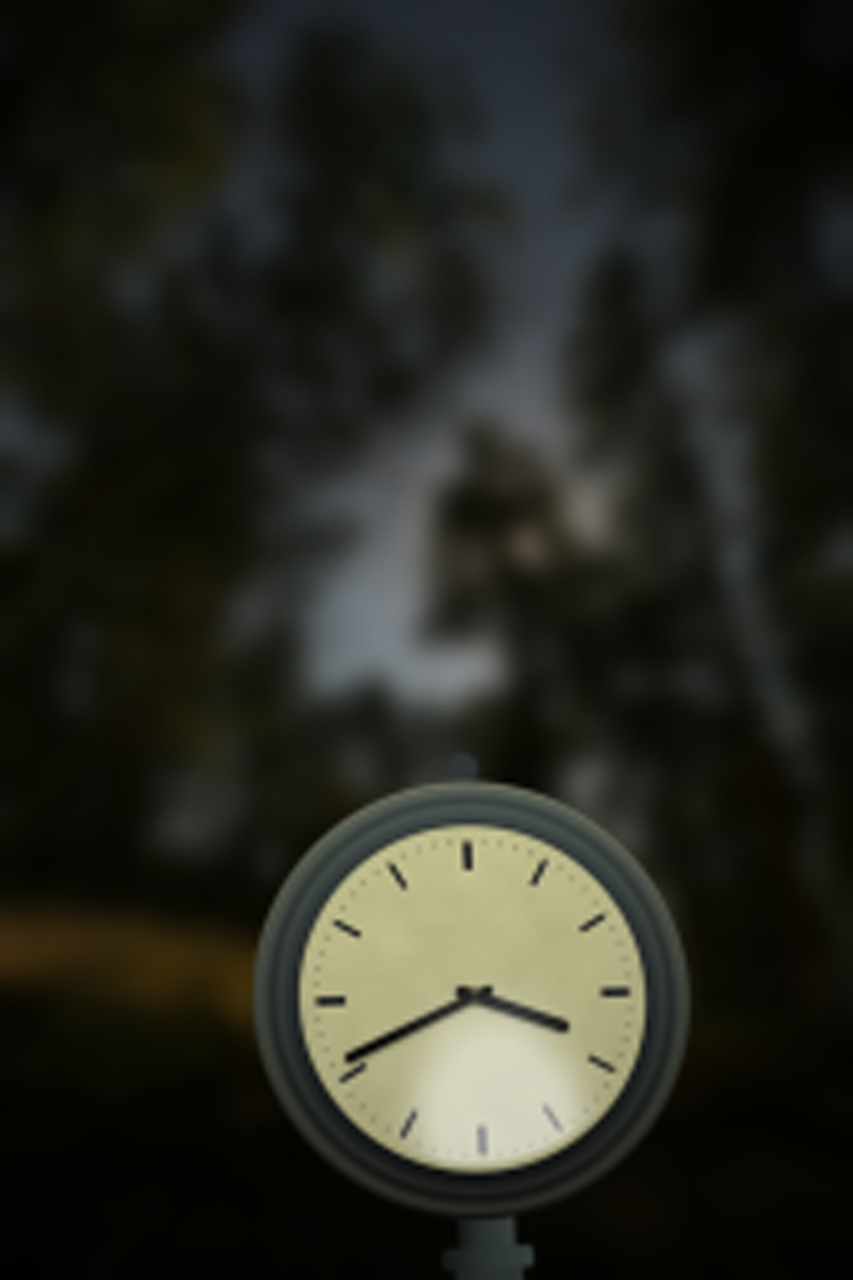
3:41
